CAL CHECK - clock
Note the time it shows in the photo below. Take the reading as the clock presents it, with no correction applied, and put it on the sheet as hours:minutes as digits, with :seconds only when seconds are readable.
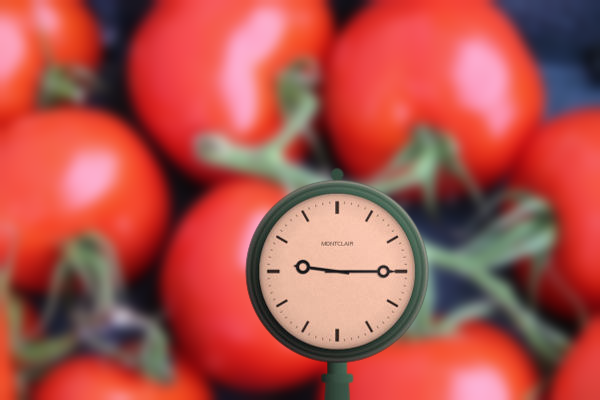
9:15
